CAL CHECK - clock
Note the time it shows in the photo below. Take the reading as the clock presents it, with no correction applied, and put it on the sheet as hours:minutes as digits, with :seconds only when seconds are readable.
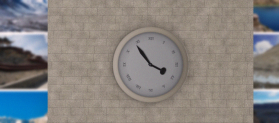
3:54
